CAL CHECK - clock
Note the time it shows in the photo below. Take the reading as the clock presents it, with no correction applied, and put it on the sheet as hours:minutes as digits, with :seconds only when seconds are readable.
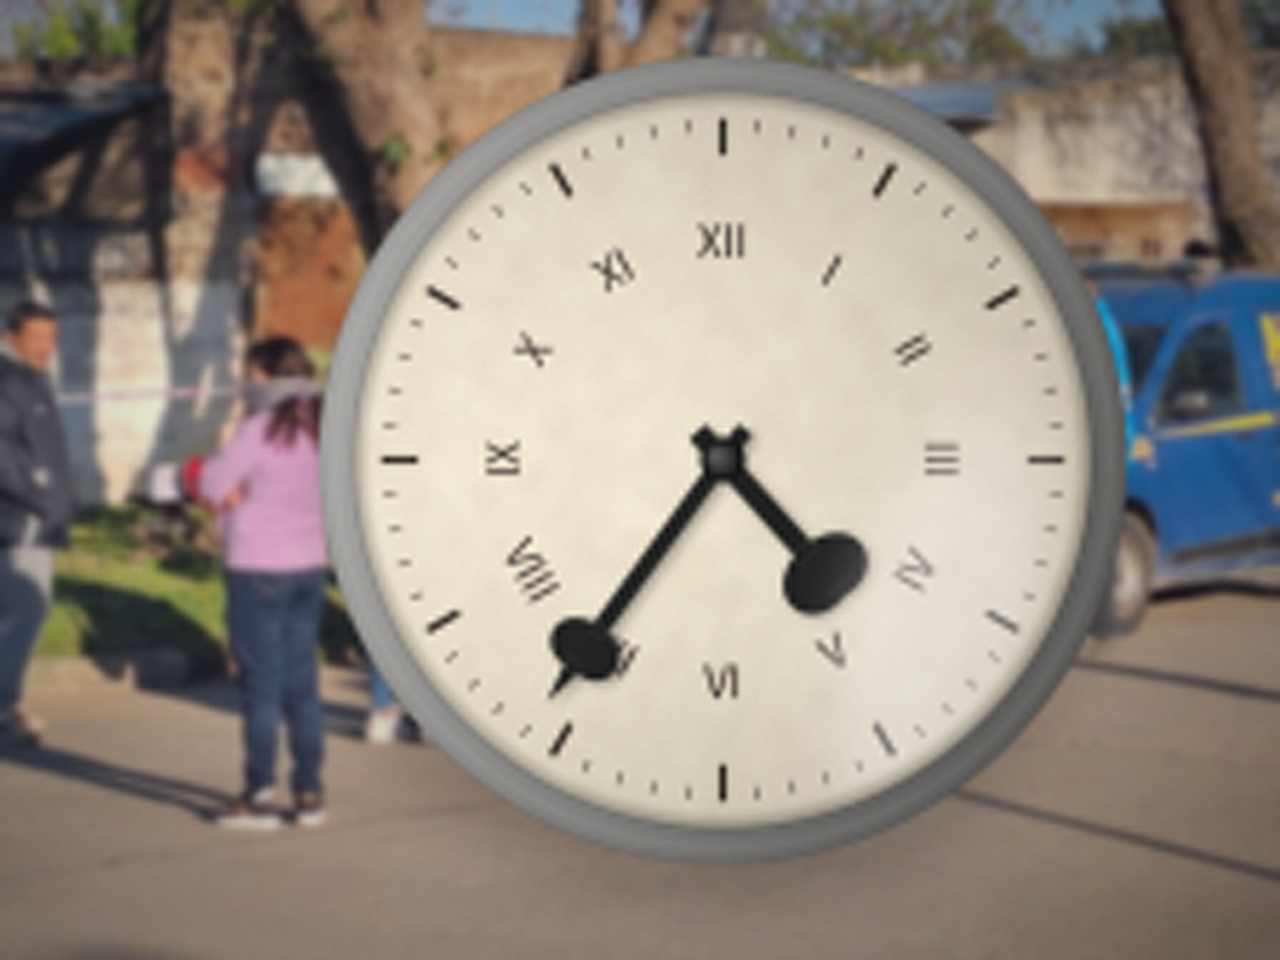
4:36
